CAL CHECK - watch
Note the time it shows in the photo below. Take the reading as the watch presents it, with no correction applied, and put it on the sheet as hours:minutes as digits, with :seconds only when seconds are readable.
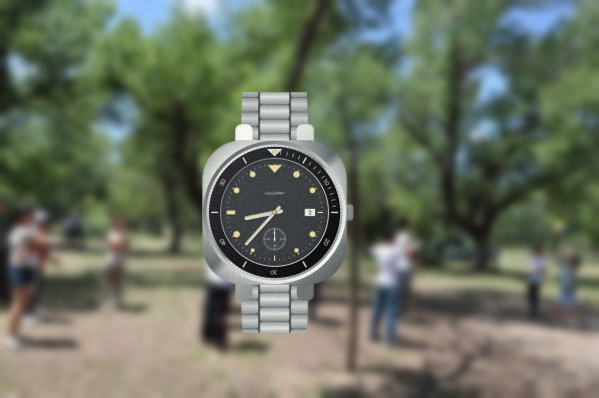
8:37
